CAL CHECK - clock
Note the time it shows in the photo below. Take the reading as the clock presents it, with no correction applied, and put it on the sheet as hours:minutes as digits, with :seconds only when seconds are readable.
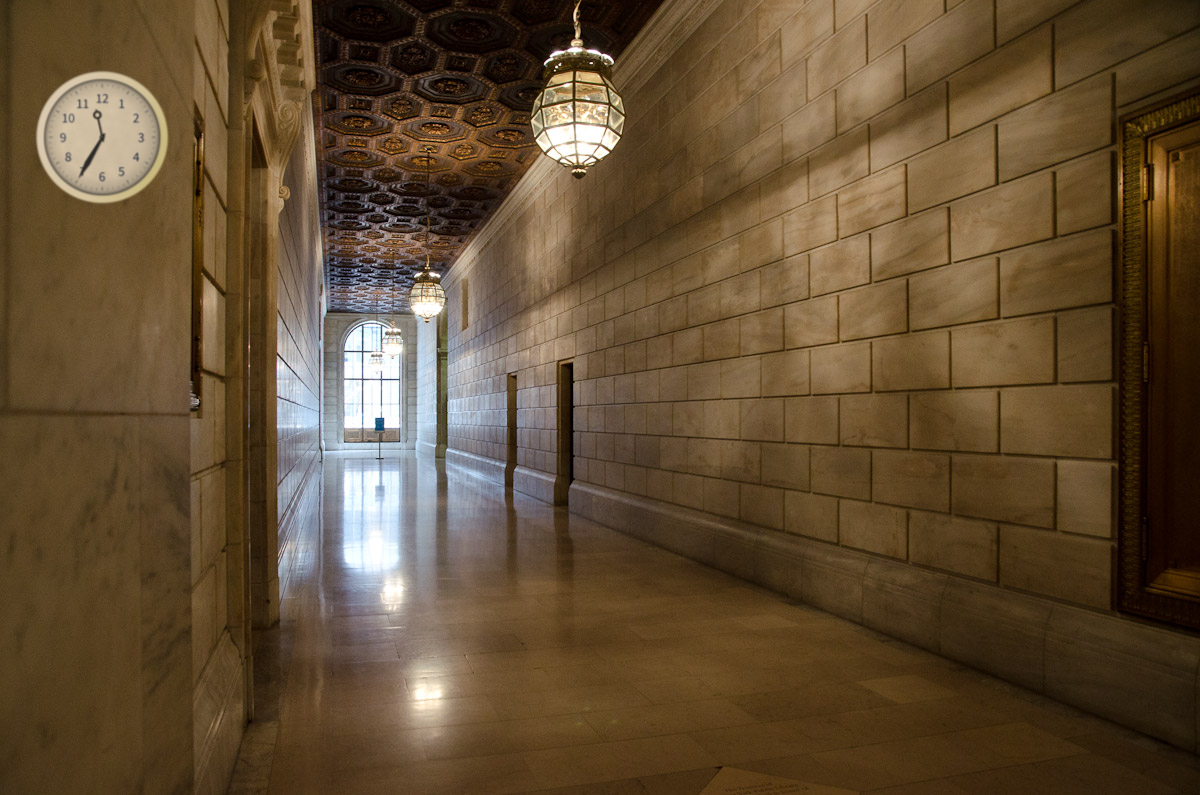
11:35
